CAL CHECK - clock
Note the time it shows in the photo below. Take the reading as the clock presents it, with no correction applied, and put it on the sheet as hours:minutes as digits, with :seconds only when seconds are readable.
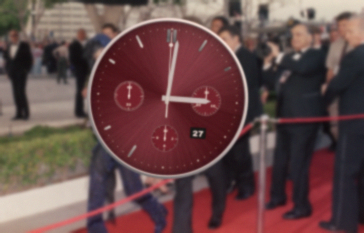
3:01
